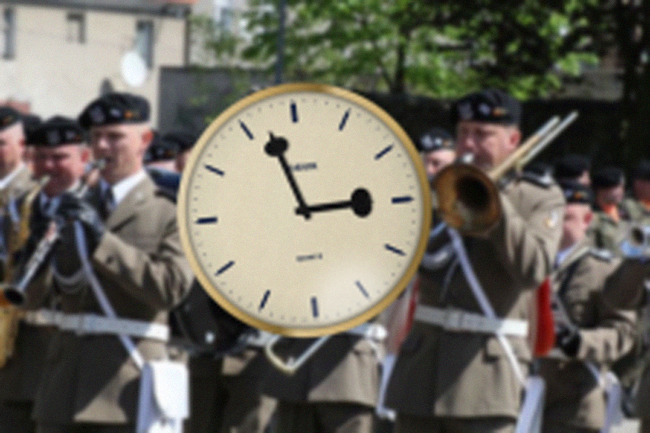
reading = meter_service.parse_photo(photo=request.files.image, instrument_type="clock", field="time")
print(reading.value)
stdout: 2:57
